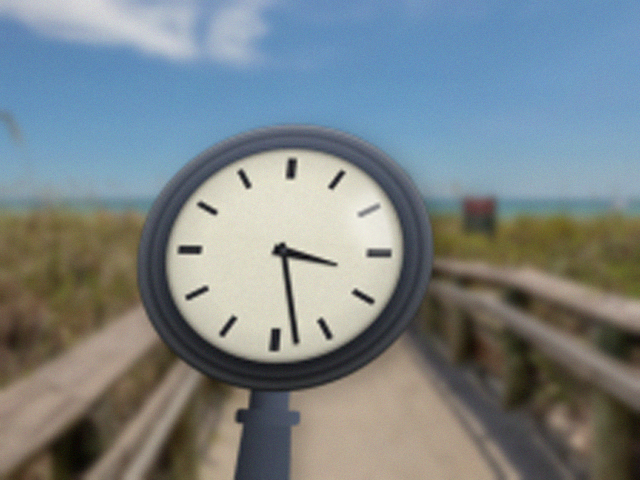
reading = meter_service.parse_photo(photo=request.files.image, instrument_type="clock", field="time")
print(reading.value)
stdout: 3:28
